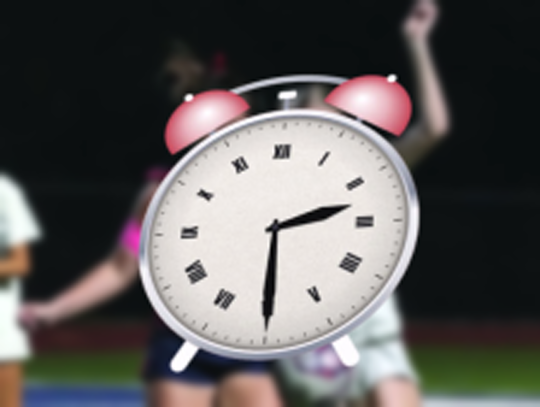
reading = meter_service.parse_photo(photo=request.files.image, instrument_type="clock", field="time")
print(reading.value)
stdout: 2:30
